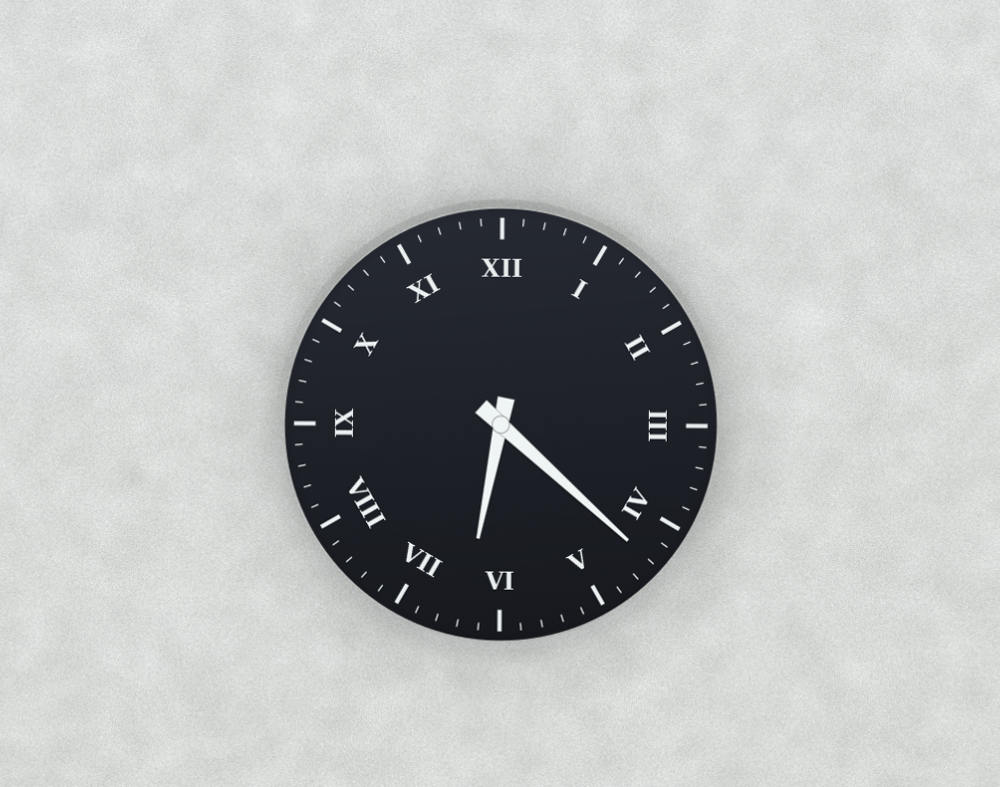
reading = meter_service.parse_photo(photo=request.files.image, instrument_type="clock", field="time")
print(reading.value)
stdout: 6:22
